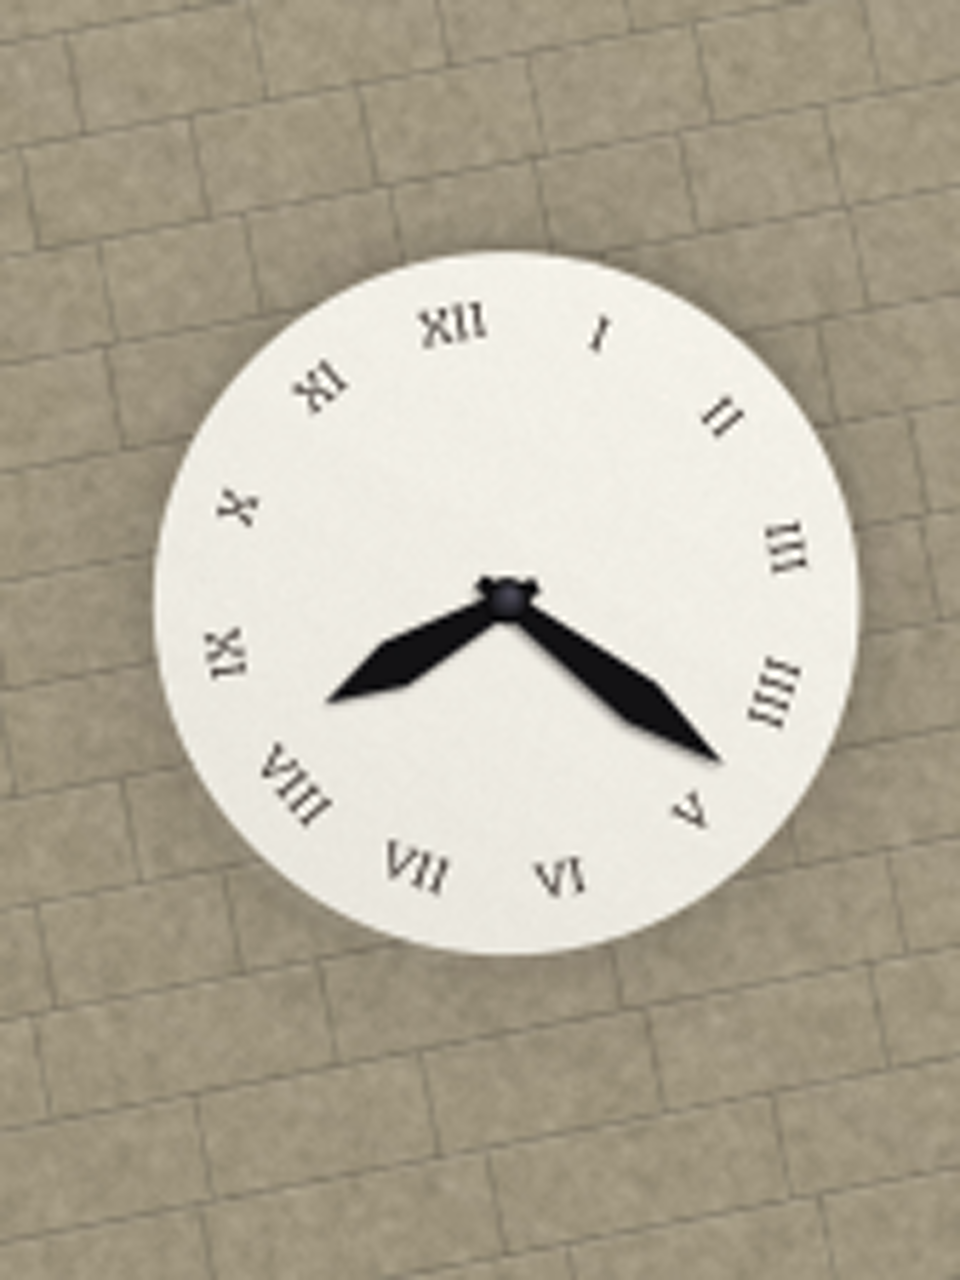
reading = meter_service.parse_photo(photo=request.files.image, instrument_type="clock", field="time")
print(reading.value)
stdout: 8:23
